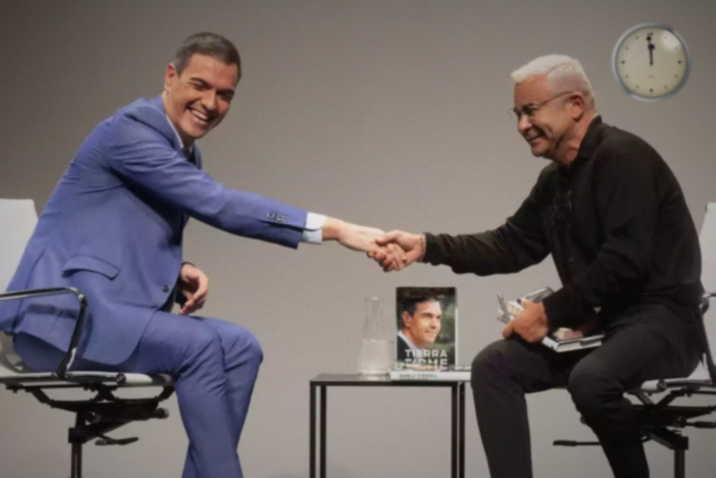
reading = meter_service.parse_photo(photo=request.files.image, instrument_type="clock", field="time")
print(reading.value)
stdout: 11:59
